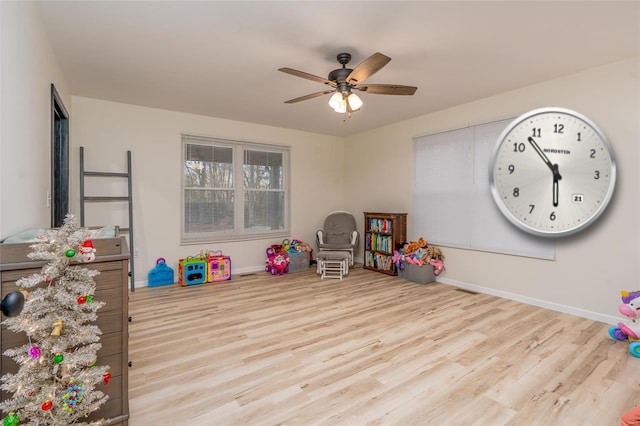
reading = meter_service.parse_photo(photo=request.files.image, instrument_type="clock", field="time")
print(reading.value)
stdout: 5:53
